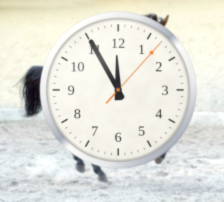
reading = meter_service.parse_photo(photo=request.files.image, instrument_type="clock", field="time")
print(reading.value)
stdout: 11:55:07
